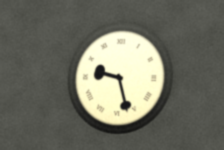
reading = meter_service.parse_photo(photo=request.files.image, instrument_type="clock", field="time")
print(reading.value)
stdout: 9:27
